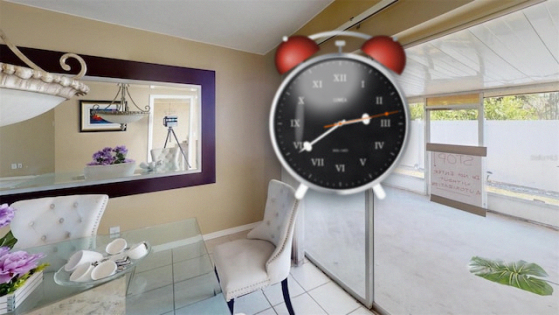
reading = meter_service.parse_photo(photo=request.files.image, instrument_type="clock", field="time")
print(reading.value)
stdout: 2:39:13
